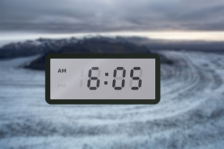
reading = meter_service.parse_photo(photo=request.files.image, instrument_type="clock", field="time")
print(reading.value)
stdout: 6:05
